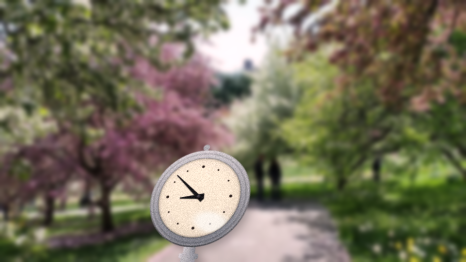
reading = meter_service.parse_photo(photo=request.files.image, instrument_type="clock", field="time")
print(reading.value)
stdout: 8:52
